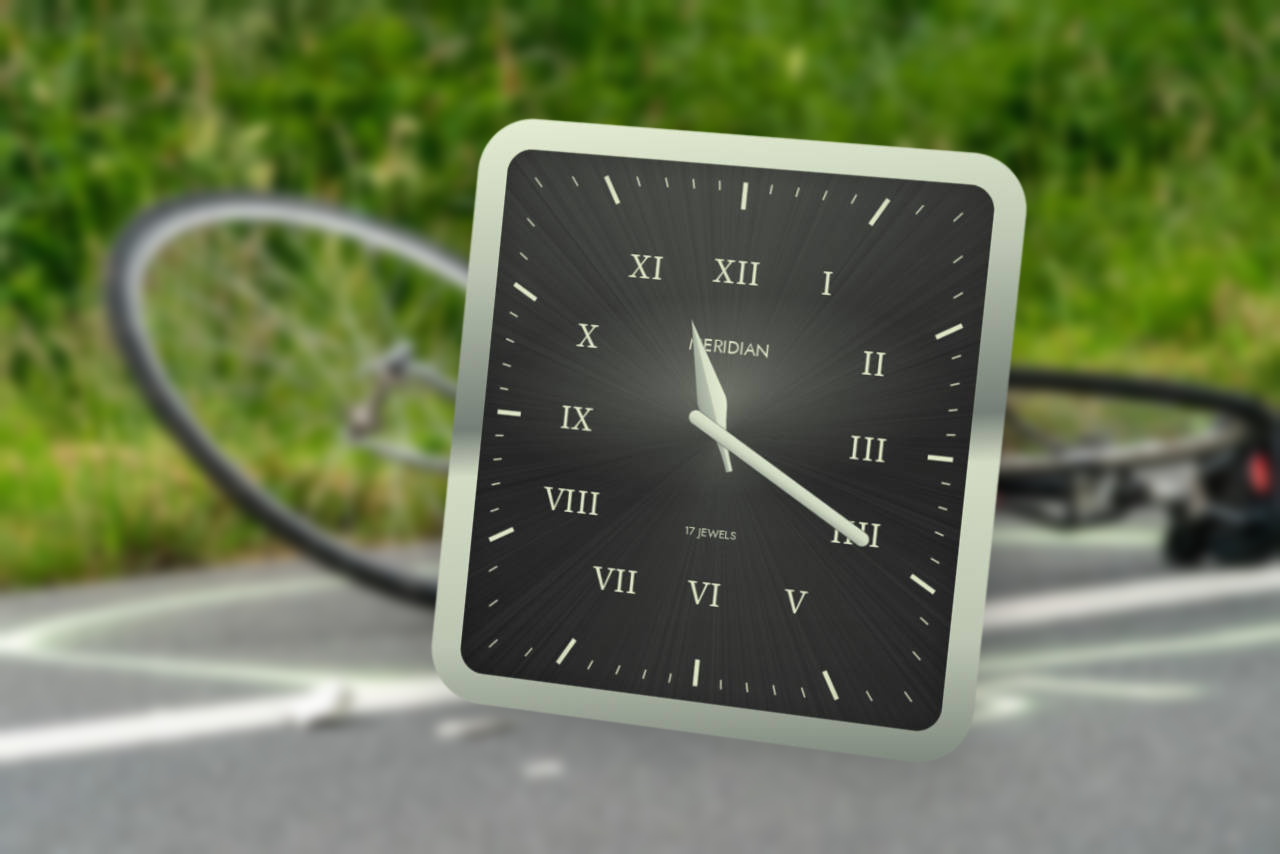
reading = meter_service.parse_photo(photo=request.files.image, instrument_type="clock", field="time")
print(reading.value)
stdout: 11:20
